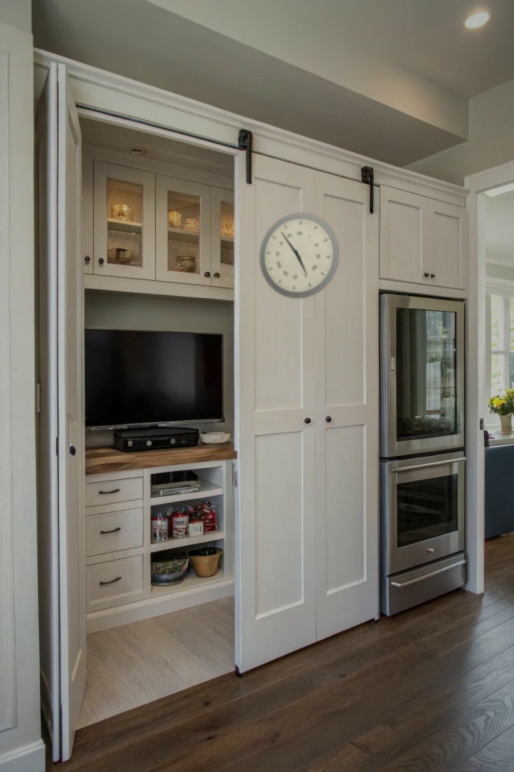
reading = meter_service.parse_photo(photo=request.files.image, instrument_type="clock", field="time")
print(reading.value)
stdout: 4:53
